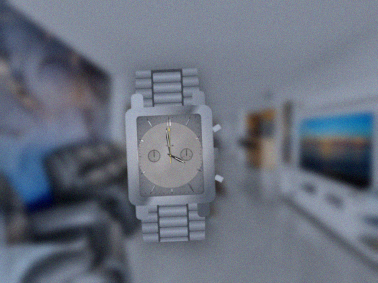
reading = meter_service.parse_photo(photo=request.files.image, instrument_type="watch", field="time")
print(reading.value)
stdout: 3:59
